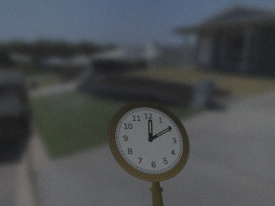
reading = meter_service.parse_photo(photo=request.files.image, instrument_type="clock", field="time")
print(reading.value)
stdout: 12:10
